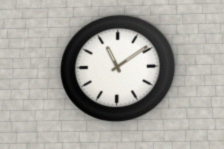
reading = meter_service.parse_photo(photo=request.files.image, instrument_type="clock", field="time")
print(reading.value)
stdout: 11:09
